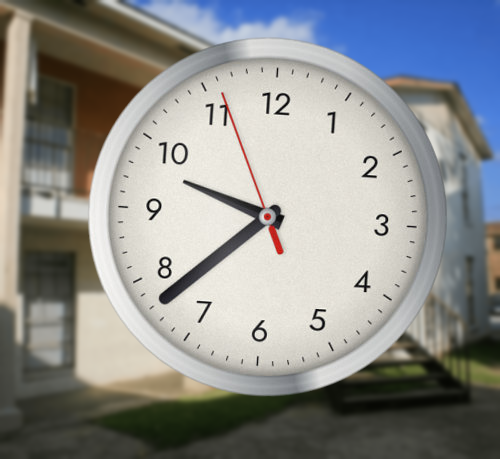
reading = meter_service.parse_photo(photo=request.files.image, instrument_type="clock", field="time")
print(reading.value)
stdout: 9:37:56
